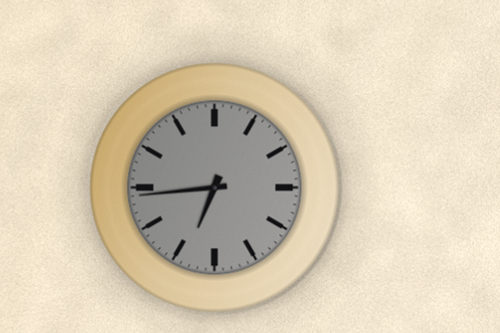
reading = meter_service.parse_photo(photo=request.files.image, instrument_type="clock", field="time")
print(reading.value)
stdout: 6:44
